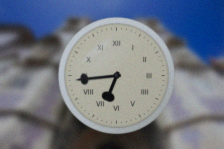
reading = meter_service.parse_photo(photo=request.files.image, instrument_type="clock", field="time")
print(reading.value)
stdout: 6:44
